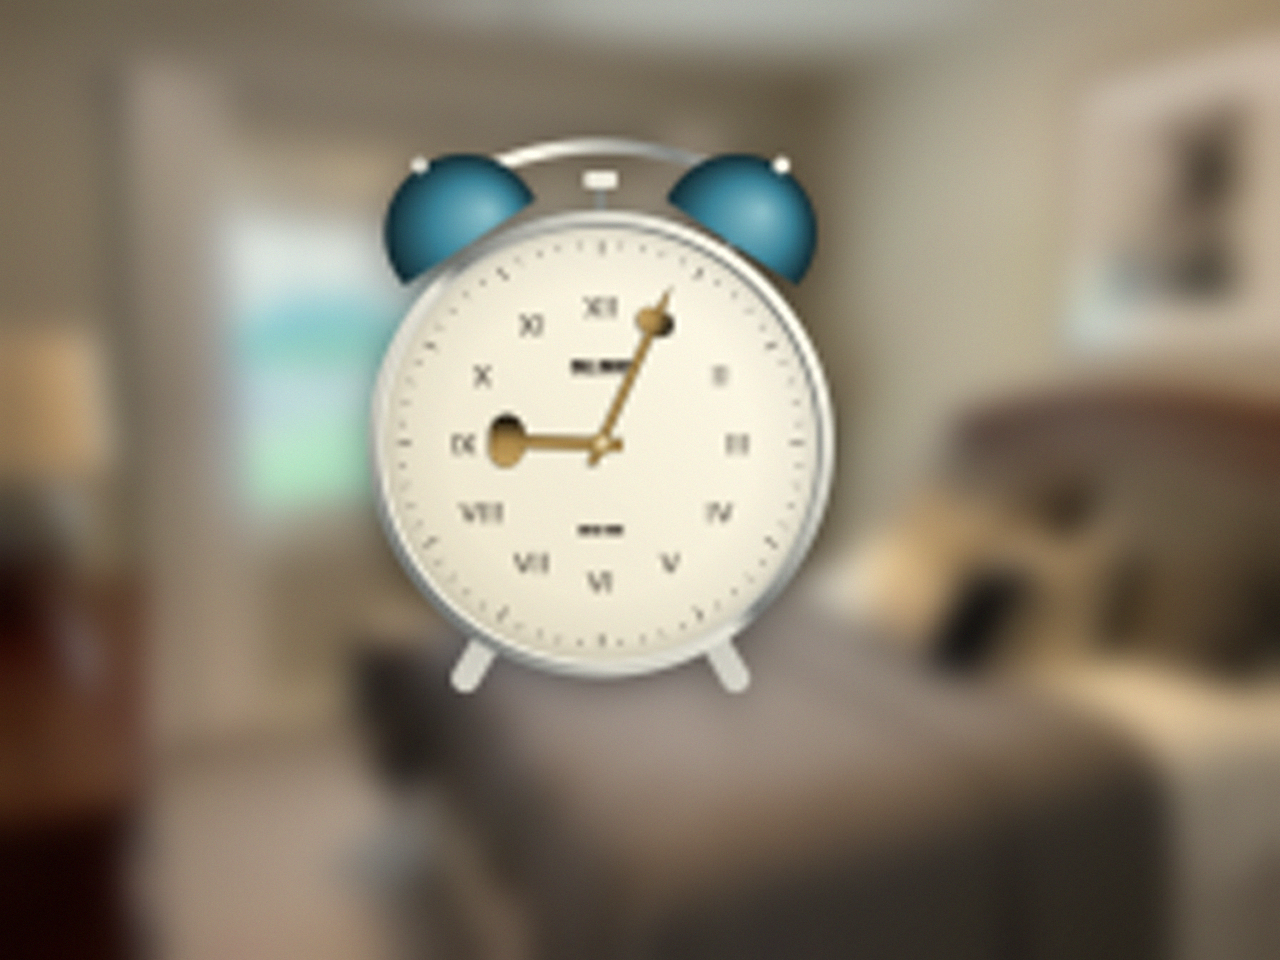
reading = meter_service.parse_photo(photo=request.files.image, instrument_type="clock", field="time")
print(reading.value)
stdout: 9:04
